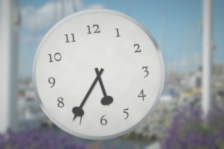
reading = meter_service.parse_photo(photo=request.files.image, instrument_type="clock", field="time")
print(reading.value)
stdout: 5:36
